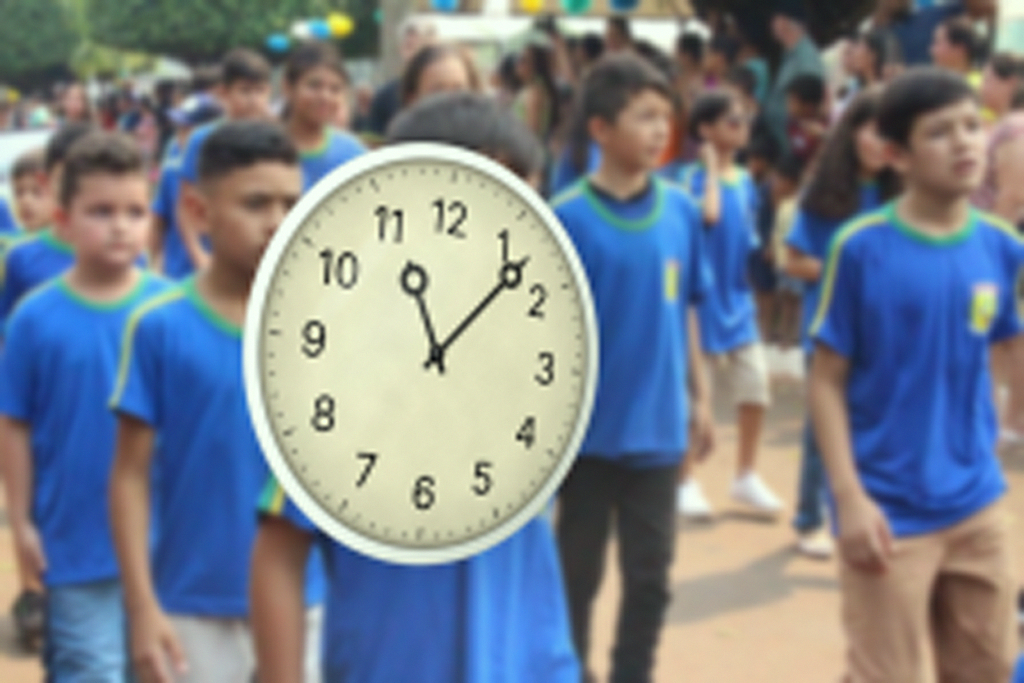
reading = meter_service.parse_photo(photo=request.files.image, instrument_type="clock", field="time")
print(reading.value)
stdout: 11:07
